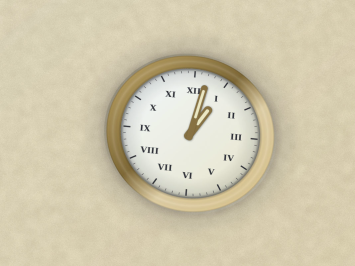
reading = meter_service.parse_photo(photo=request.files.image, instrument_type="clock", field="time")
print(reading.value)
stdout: 1:02
